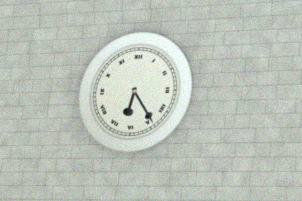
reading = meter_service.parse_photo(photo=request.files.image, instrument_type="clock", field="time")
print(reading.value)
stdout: 6:24
